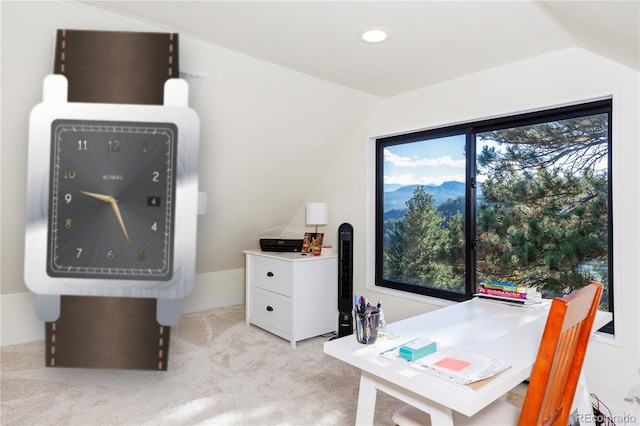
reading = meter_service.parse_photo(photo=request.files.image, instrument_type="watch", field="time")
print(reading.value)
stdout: 9:26
